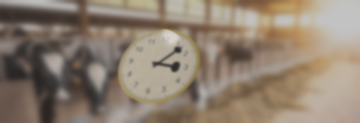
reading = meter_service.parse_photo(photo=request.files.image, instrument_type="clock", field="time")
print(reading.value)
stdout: 3:07
